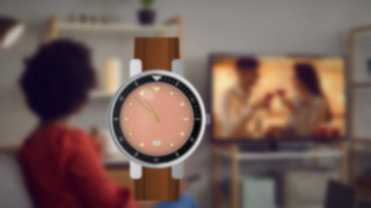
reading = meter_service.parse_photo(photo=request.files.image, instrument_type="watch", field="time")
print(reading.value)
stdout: 10:52
